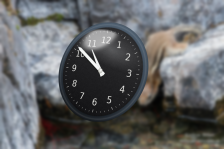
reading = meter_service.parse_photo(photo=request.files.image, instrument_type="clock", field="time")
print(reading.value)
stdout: 10:51
